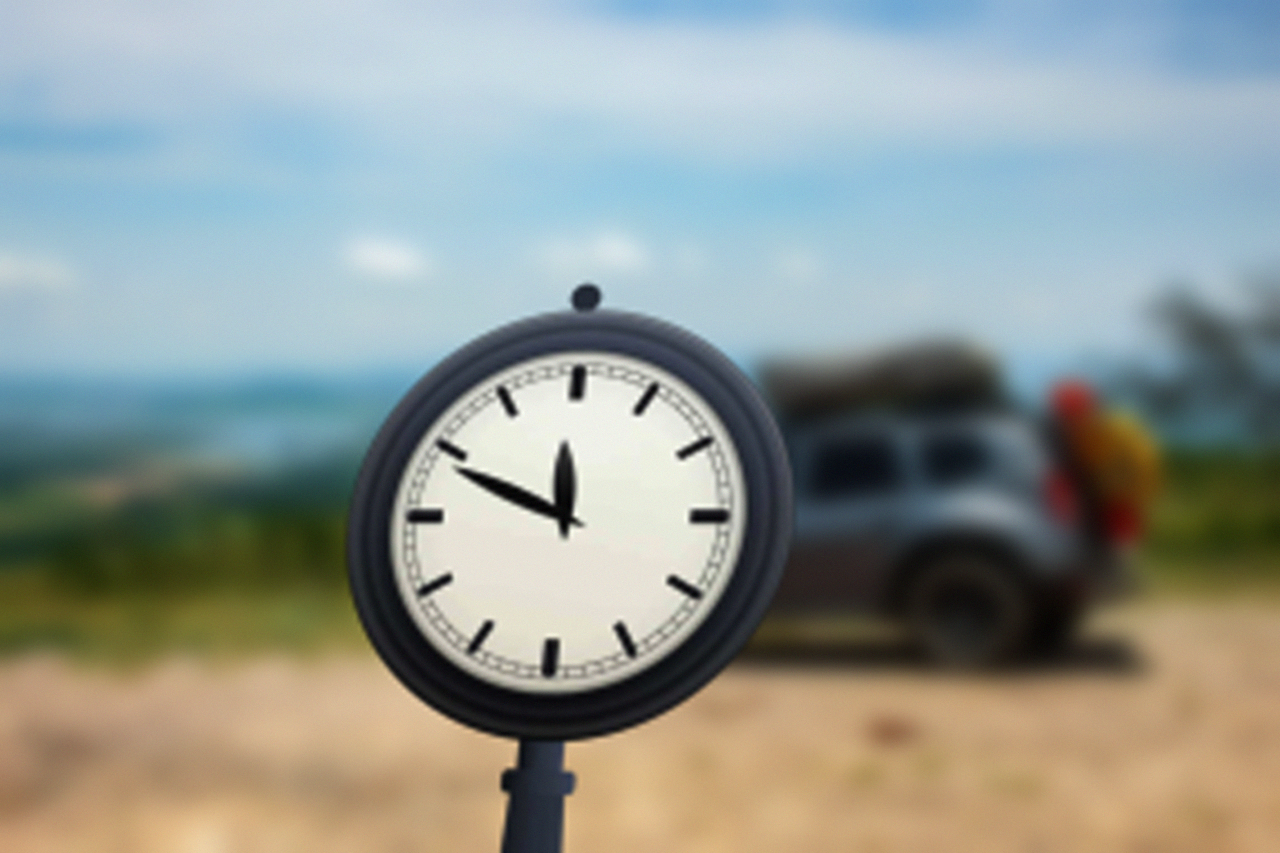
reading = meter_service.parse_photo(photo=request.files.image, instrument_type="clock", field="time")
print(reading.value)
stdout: 11:49
